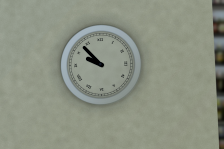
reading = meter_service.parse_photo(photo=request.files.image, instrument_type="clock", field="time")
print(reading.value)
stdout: 9:53
